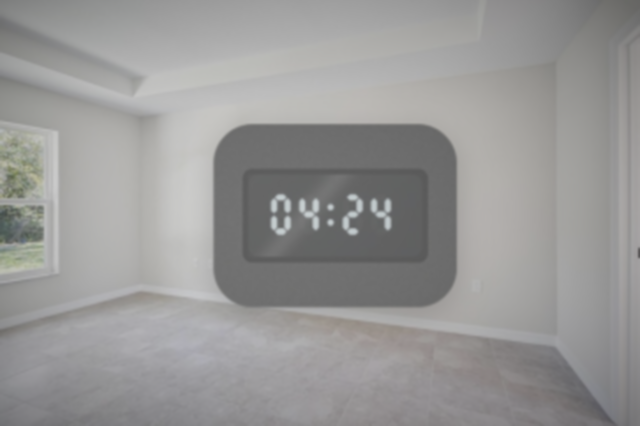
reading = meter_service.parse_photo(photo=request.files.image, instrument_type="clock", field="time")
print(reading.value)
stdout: 4:24
